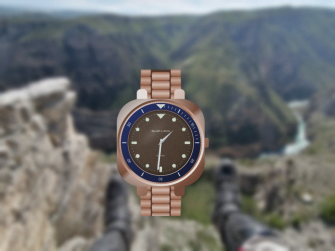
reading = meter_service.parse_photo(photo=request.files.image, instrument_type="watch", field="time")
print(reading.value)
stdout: 1:31
